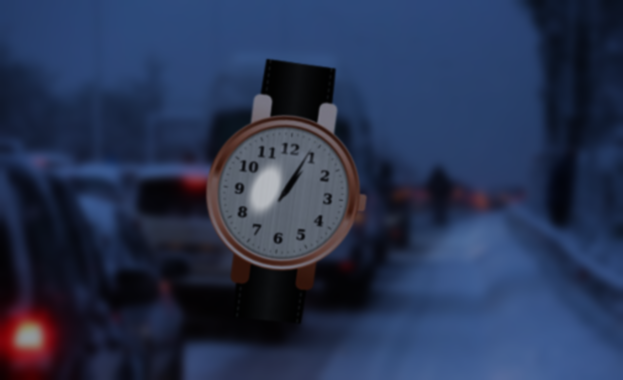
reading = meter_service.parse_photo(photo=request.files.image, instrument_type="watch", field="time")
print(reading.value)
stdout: 1:04
